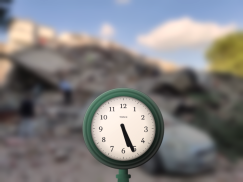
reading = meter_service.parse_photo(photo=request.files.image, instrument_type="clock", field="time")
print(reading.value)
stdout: 5:26
